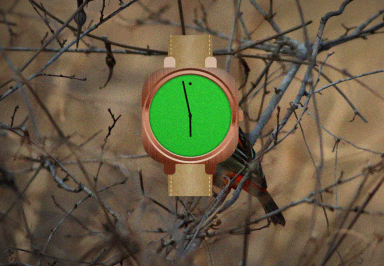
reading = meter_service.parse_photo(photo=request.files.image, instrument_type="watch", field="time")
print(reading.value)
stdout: 5:58
